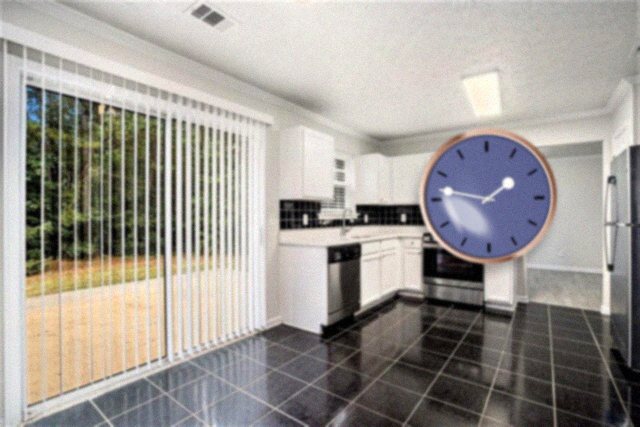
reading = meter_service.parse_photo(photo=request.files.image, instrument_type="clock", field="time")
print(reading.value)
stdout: 1:47
